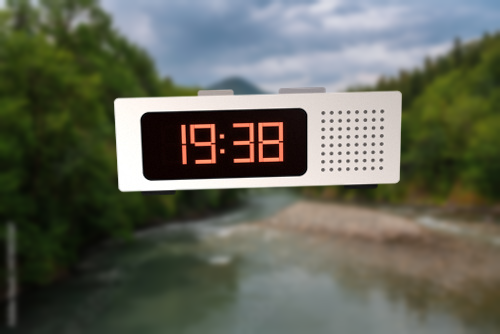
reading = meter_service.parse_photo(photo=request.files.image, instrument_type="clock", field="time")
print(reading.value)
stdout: 19:38
